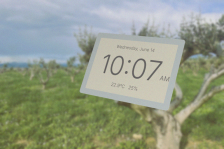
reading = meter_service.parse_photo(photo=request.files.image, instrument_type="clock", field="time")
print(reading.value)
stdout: 10:07
